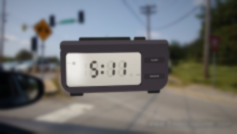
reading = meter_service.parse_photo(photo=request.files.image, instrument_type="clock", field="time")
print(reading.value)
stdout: 5:11
